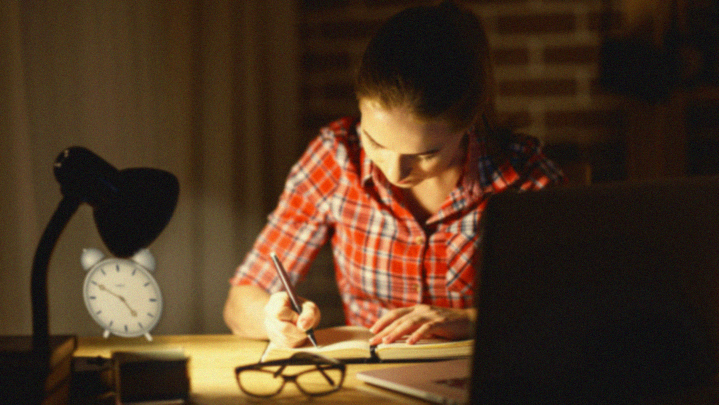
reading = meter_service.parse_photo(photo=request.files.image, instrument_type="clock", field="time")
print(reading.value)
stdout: 4:50
